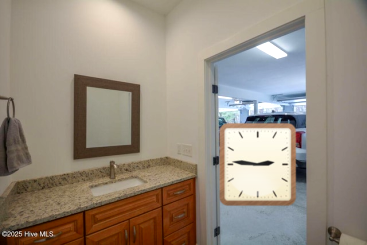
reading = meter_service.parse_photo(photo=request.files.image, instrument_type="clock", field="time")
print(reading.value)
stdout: 2:46
